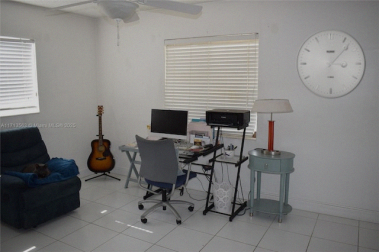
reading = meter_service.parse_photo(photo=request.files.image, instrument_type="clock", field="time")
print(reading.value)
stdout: 3:07
